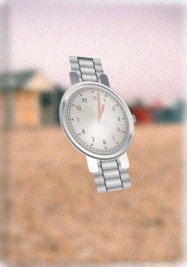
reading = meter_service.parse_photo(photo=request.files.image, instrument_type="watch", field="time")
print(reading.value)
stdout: 1:02
